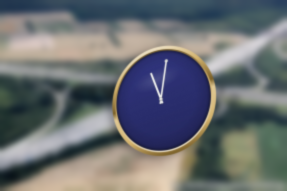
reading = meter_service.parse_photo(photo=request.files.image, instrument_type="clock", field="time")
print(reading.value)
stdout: 11:00
